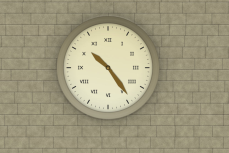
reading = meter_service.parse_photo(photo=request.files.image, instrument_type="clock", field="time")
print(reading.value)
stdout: 10:24
